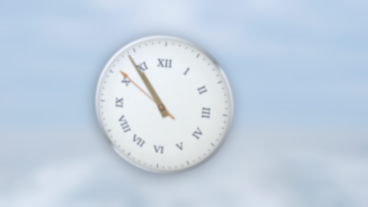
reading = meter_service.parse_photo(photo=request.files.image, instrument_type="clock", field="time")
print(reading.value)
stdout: 10:53:51
